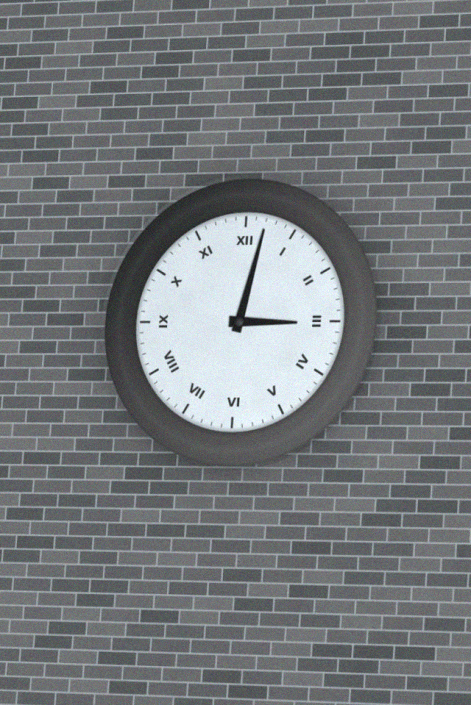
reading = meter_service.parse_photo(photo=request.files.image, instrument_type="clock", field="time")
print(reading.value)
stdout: 3:02
